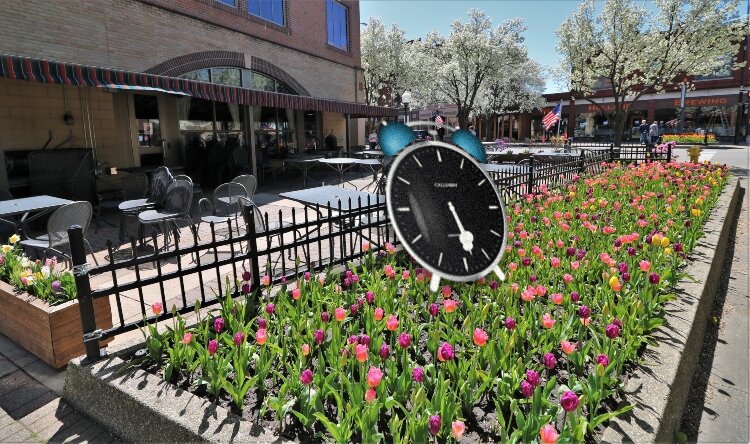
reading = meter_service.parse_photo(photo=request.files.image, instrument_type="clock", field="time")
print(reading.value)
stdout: 5:28
